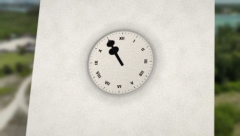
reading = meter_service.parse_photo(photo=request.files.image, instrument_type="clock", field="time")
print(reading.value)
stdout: 10:55
